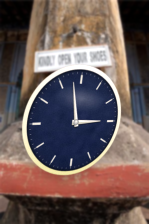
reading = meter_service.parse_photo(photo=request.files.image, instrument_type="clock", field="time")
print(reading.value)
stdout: 2:58
